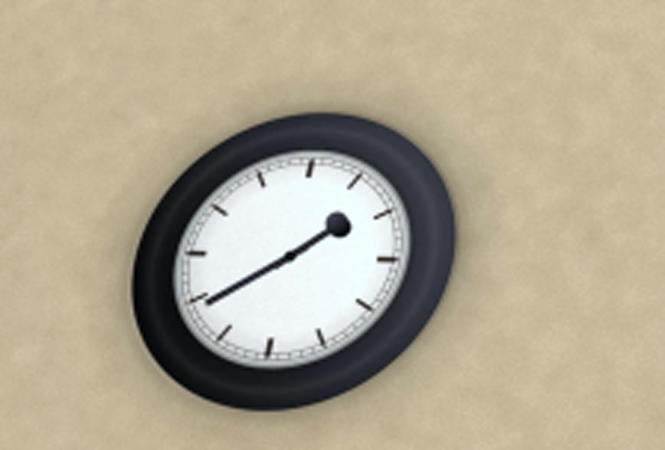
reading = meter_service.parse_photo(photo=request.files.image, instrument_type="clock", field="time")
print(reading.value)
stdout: 1:39
